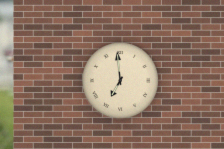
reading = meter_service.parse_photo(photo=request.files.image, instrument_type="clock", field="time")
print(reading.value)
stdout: 6:59
